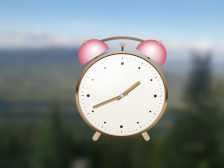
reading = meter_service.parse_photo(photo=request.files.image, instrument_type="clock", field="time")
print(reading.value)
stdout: 1:41
